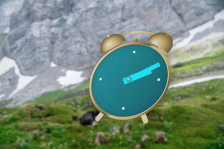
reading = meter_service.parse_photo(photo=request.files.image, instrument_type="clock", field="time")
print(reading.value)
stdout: 2:10
